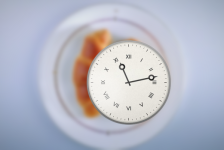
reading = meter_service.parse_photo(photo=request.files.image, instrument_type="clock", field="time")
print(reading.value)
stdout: 11:13
